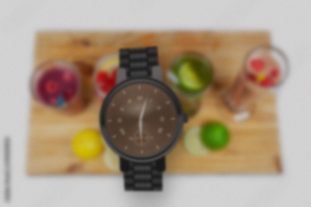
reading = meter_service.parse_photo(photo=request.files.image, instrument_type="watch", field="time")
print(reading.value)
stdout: 6:03
